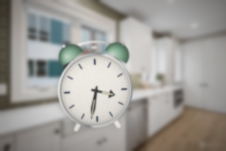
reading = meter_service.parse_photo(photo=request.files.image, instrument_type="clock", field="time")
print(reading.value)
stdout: 3:32
